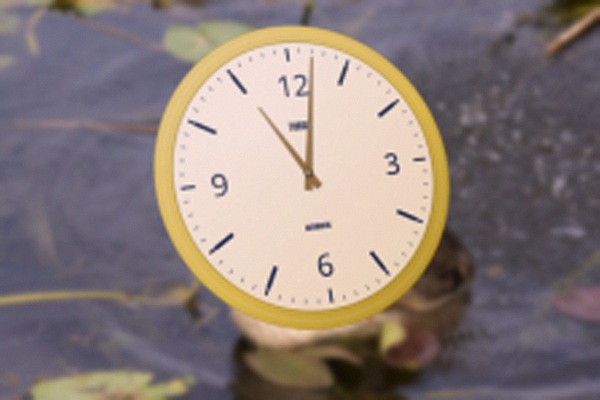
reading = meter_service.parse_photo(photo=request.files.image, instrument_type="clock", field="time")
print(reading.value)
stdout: 11:02
